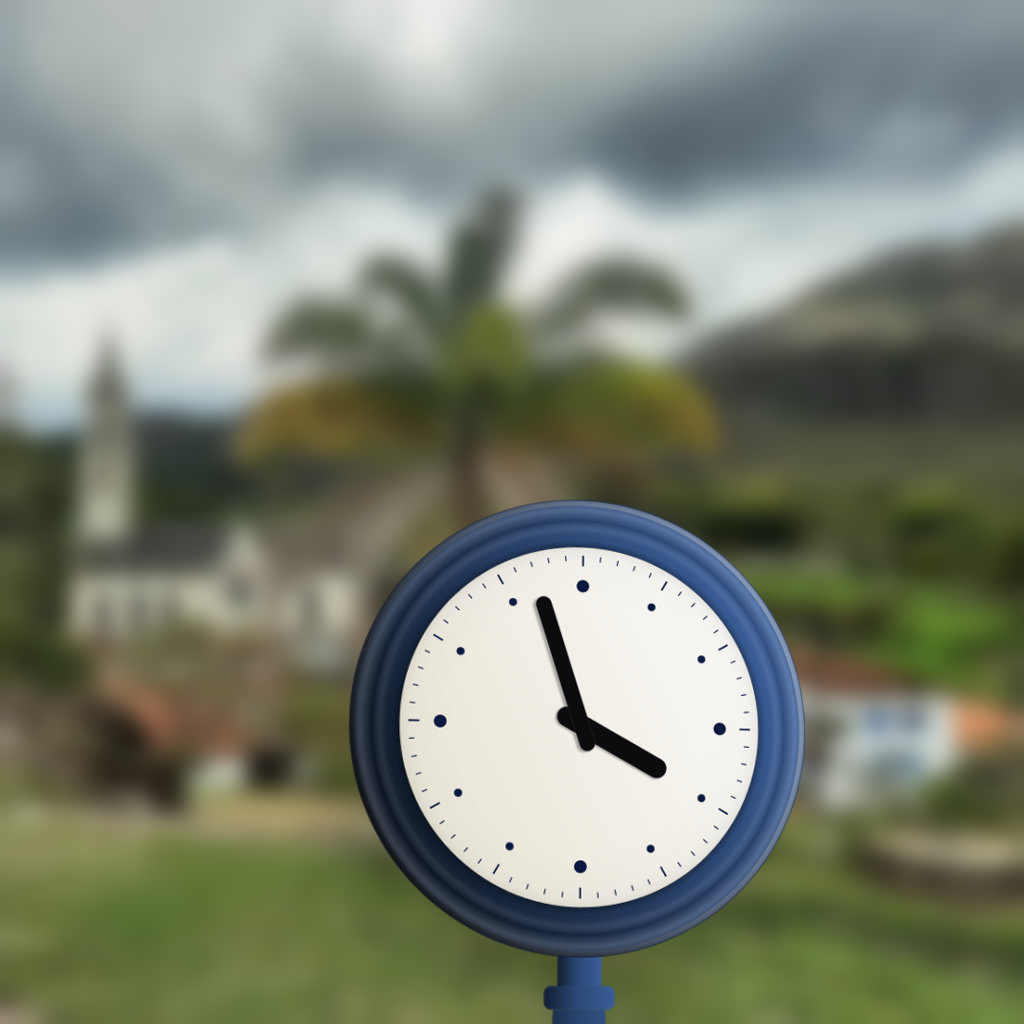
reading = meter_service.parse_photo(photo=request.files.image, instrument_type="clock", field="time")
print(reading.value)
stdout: 3:57
